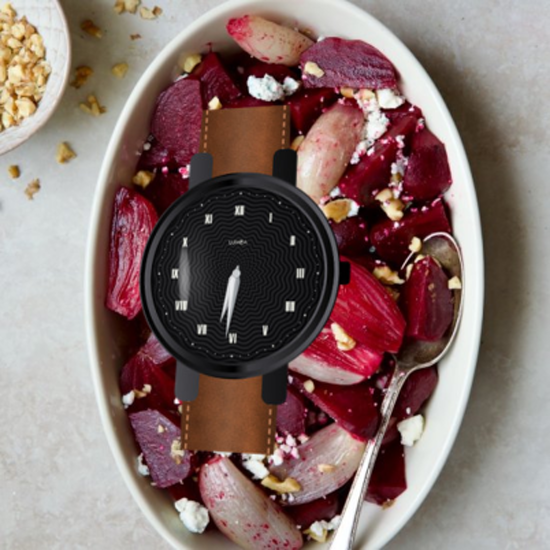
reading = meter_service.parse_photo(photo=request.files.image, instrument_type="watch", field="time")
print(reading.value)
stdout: 6:31
